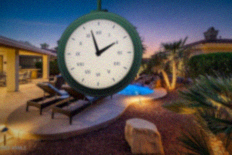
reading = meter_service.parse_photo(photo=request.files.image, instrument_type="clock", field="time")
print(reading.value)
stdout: 1:57
